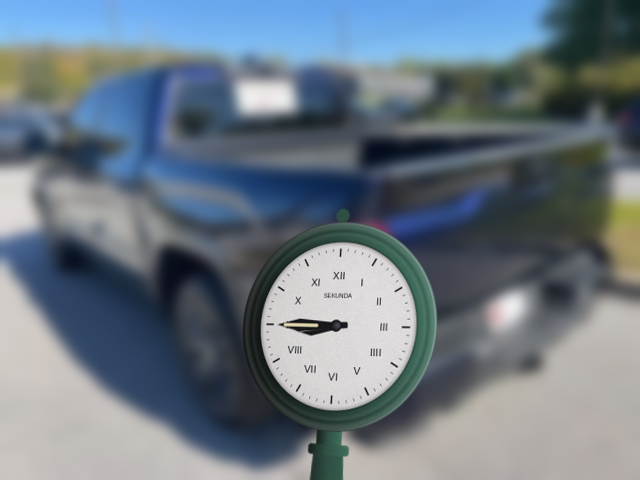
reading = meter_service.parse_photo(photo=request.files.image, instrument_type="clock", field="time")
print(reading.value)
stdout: 8:45
